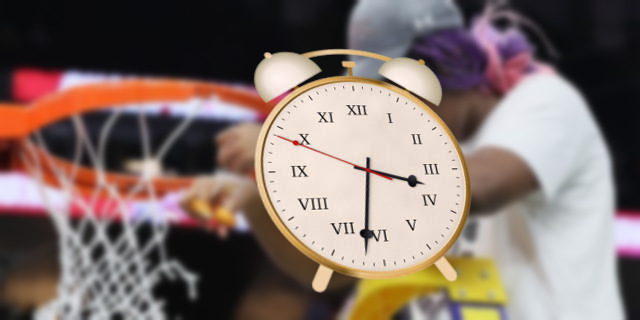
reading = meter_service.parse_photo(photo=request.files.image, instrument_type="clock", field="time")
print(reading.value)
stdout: 3:31:49
